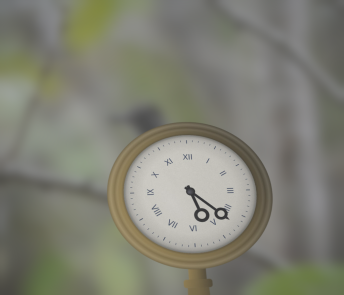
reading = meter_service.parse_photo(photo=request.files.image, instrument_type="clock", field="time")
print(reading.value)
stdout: 5:22
